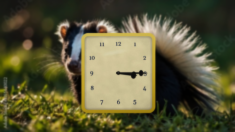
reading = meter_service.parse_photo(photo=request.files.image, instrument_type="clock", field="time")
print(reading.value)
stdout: 3:15
